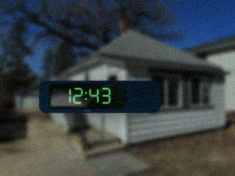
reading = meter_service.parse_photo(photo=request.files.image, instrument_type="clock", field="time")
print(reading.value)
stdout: 12:43
